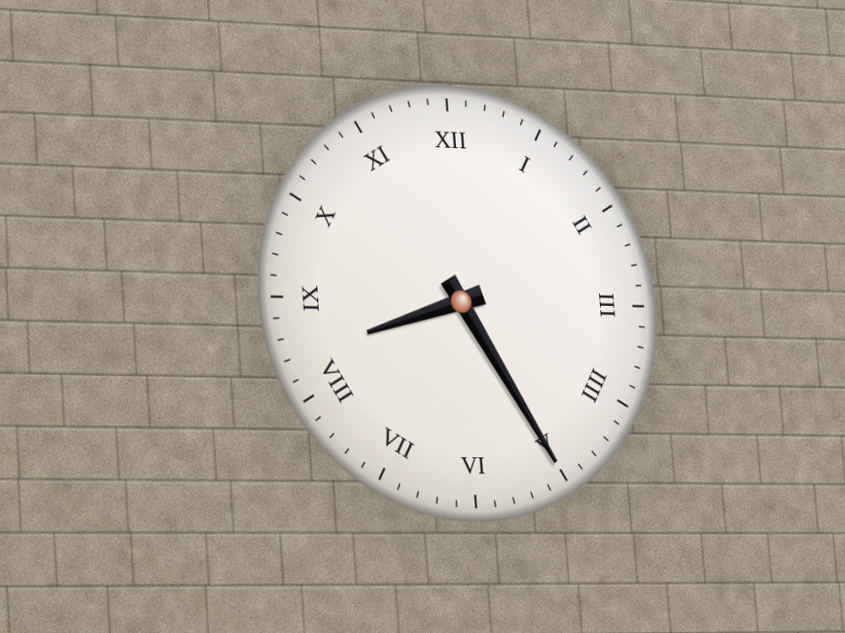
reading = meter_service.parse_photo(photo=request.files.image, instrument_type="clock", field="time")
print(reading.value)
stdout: 8:25
